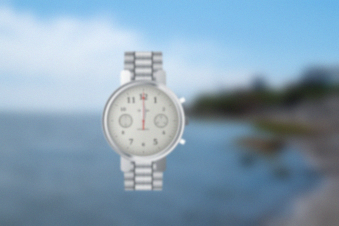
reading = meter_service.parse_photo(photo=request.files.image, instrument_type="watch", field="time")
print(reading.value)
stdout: 12:00
